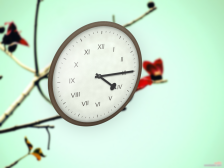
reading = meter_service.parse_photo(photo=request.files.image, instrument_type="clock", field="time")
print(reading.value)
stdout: 4:15
